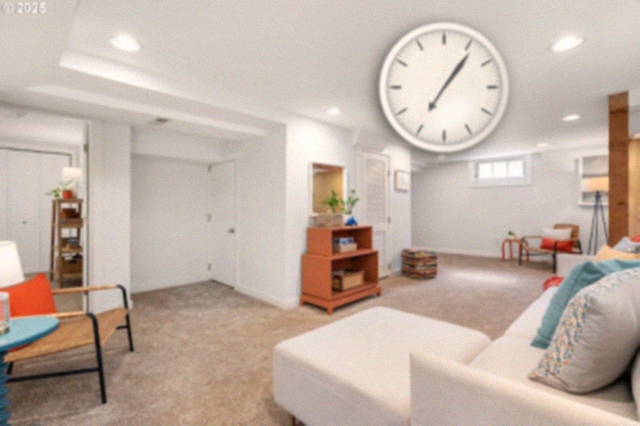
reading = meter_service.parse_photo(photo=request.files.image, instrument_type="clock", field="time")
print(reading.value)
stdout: 7:06
